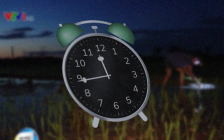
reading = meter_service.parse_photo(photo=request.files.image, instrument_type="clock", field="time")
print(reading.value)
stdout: 11:44
